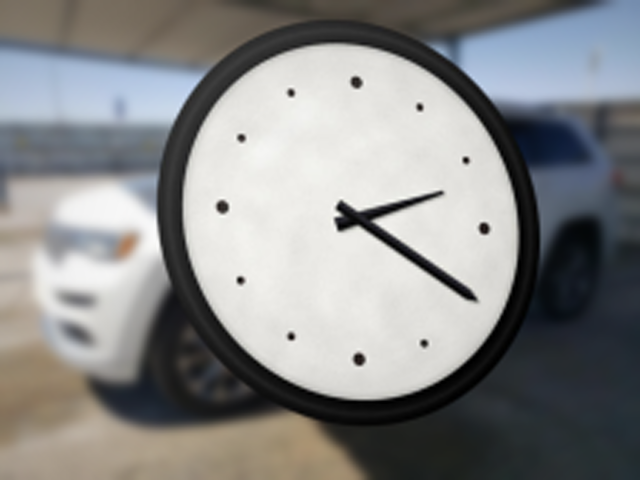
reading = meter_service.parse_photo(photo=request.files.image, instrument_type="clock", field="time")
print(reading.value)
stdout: 2:20
